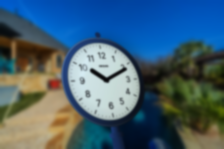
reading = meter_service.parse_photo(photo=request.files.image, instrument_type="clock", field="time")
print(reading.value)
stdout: 10:11
